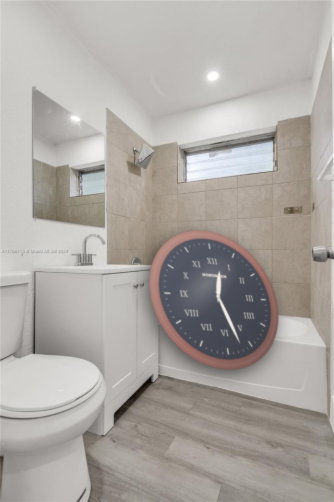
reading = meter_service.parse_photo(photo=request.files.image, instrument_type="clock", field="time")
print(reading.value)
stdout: 12:27
